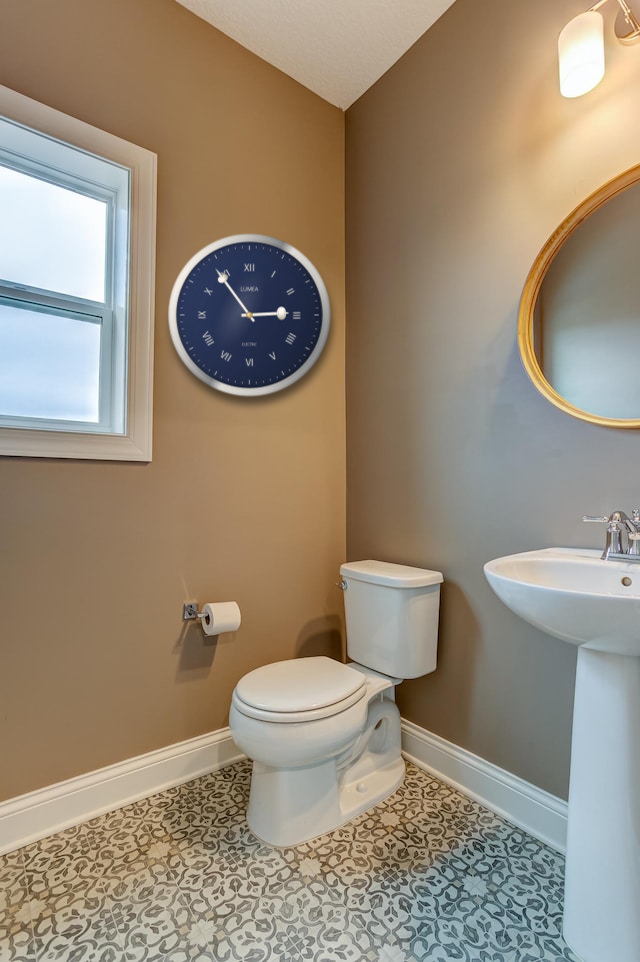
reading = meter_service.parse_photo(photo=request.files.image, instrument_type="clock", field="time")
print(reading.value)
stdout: 2:54
